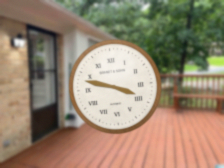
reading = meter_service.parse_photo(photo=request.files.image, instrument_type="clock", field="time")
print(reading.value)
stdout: 3:48
